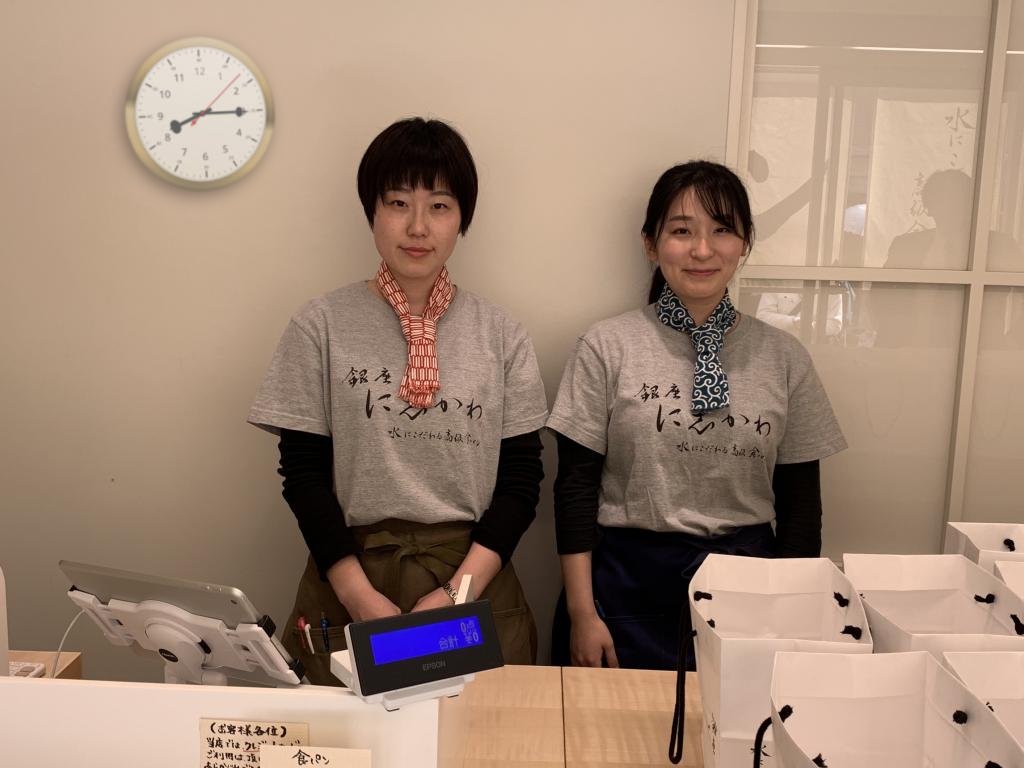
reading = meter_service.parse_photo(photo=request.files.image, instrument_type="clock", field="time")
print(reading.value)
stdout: 8:15:08
